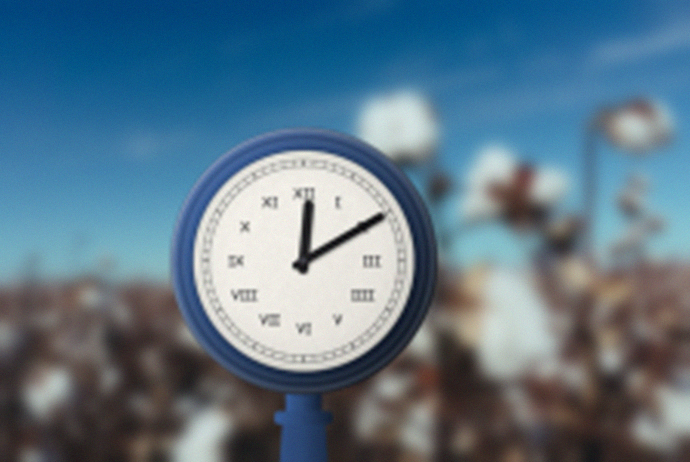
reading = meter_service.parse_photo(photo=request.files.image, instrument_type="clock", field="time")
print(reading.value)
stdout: 12:10
